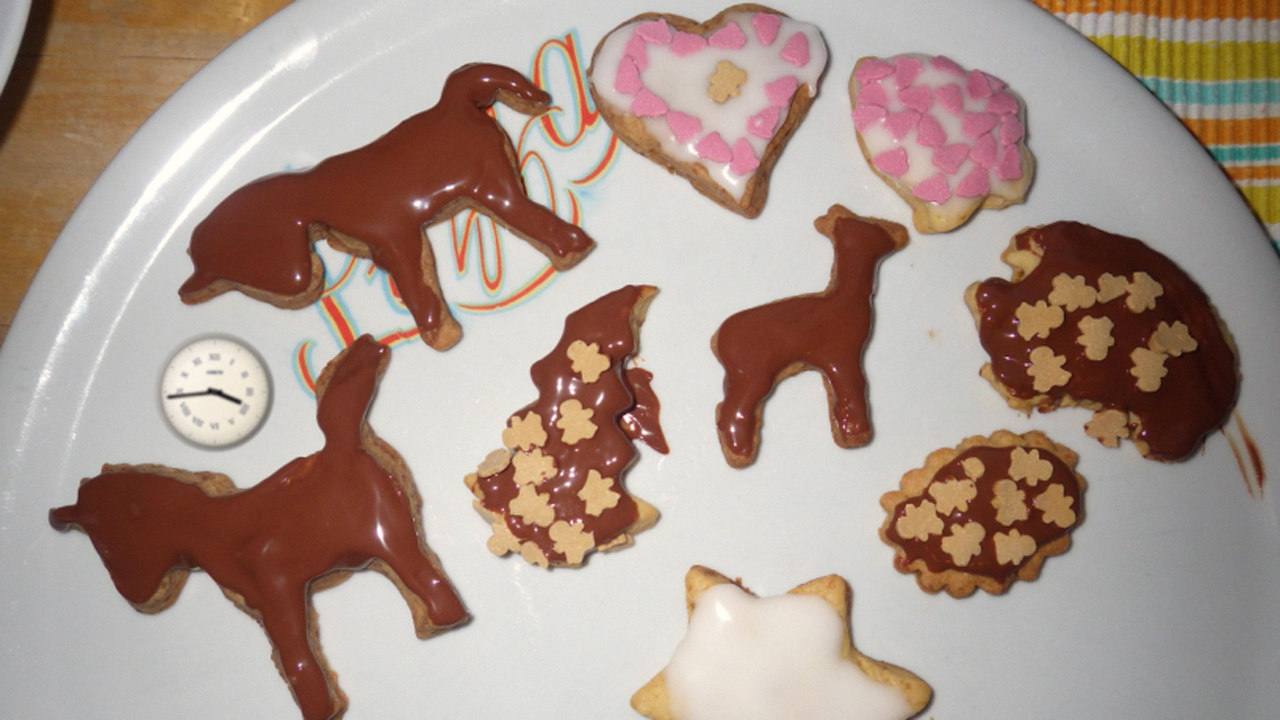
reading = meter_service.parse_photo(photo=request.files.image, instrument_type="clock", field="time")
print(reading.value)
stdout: 3:44
